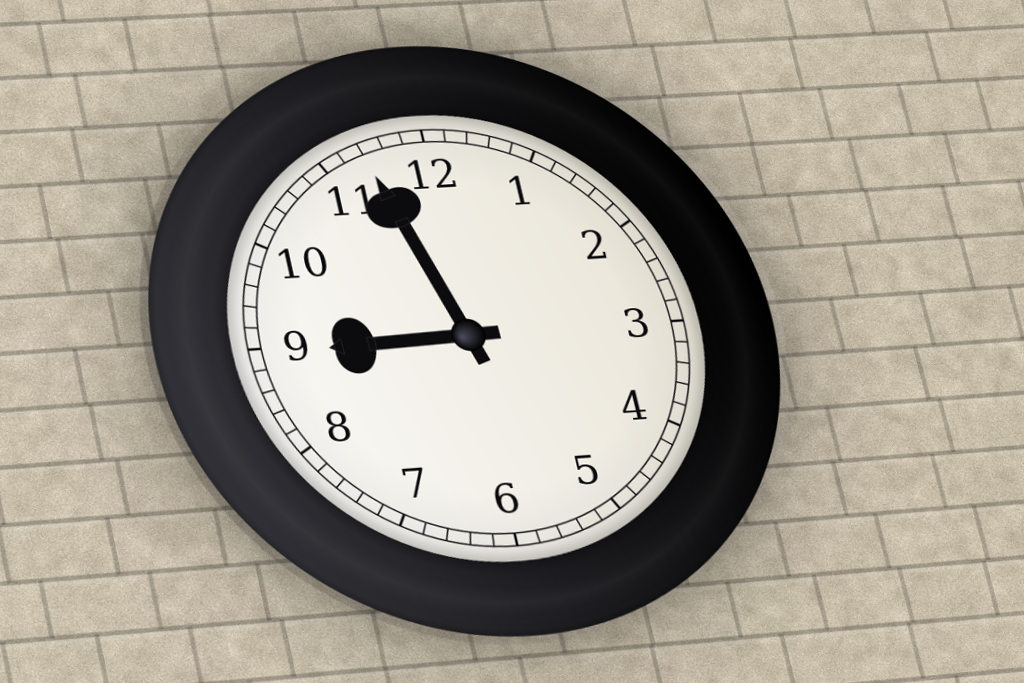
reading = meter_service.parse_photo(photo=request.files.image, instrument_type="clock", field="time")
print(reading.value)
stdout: 8:57
